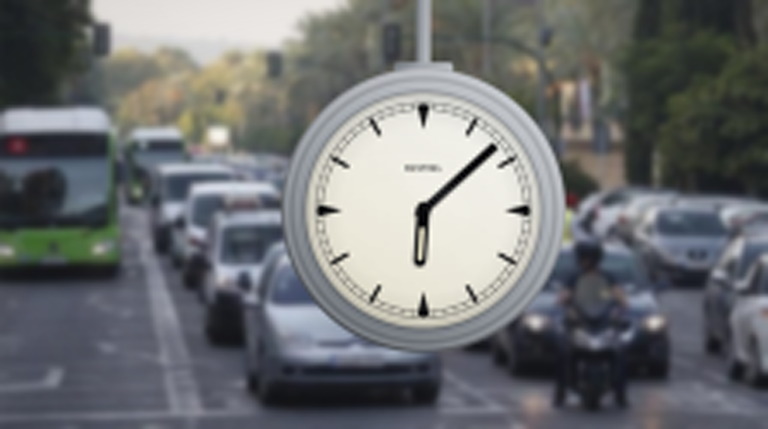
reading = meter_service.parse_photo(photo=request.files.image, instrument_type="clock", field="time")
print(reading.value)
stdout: 6:08
